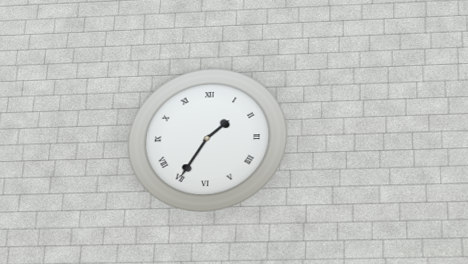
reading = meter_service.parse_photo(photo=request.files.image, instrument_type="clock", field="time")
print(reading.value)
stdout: 1:35
